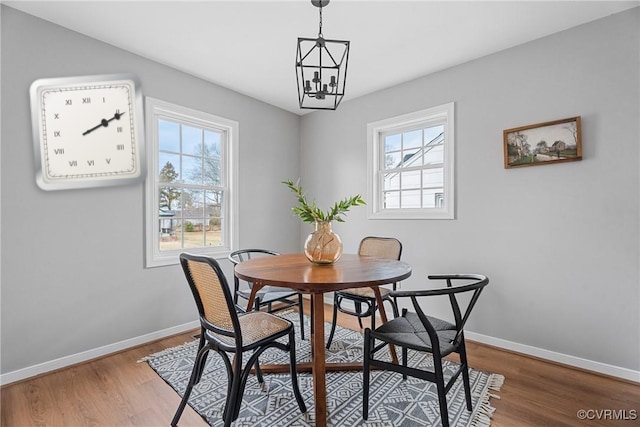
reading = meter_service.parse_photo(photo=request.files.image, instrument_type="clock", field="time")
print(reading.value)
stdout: 2:11
